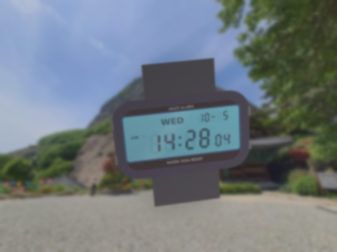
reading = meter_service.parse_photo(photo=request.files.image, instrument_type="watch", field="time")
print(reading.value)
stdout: 14:28:04
